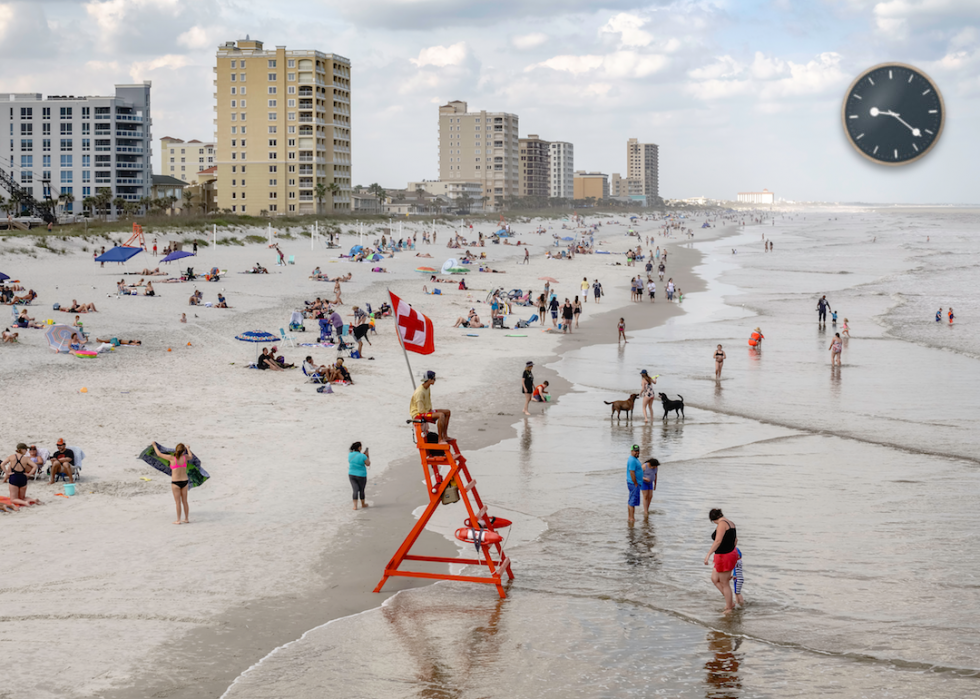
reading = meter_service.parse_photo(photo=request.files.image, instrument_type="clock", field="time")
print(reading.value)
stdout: 9:22
